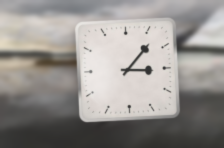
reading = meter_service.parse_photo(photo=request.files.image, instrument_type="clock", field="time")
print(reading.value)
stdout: 3:07
